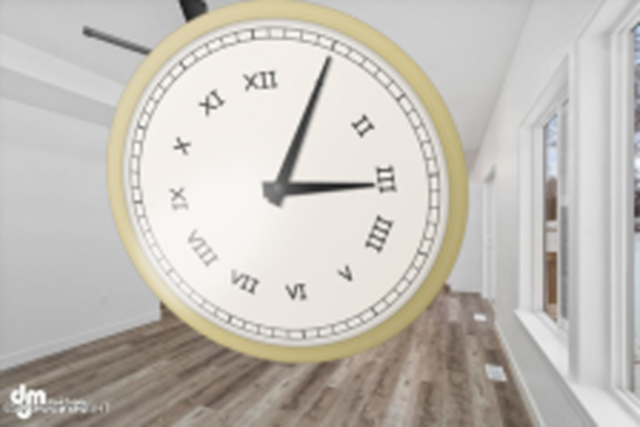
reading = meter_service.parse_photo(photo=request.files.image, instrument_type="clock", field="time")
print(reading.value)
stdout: 3:05
